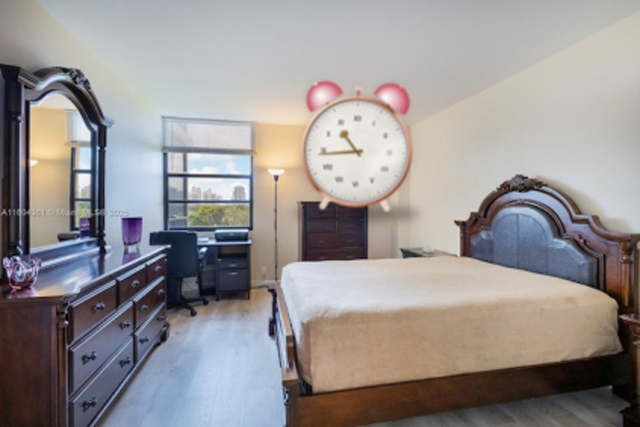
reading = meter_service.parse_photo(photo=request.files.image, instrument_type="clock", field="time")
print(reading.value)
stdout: 10:44
